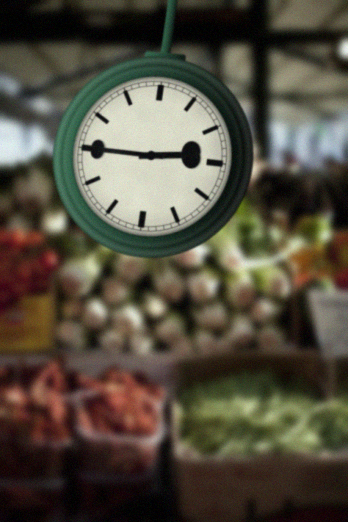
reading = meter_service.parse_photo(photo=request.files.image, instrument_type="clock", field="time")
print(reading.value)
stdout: 2:45
